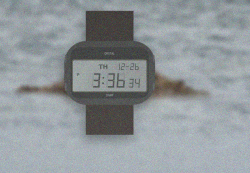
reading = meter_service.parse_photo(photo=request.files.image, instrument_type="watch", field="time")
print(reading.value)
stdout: 3:36:34
